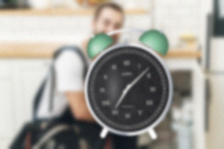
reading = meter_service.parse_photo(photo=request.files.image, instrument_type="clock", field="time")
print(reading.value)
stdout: 7:08
